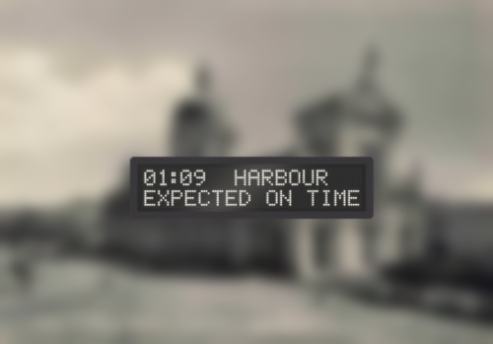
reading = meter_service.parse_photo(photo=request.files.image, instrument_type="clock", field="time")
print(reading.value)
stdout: 1:09
